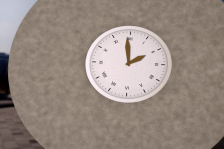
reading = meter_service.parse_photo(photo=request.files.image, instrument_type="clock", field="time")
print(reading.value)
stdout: 1:59
